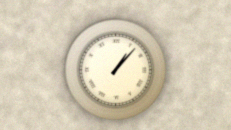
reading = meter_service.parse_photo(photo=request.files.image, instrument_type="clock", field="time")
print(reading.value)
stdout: 1:07
